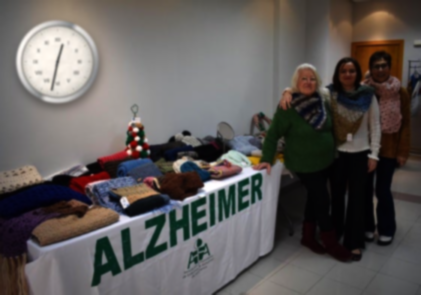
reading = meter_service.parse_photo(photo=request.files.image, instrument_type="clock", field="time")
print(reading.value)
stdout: 12:32
